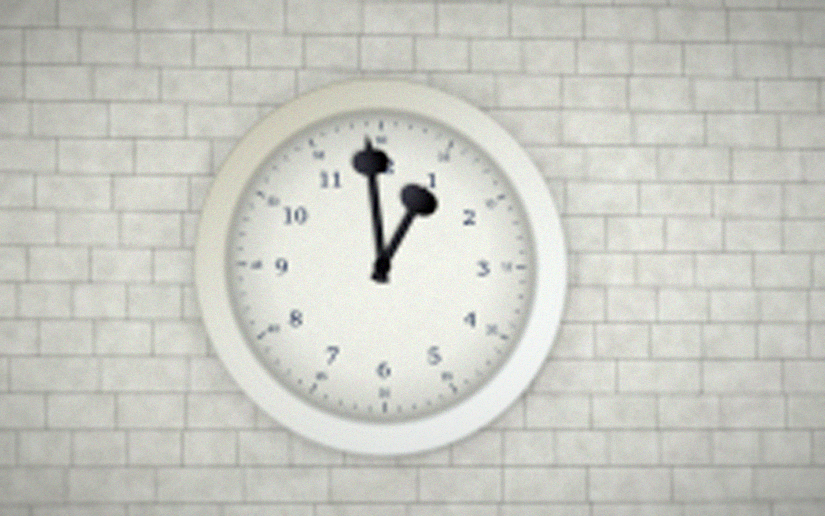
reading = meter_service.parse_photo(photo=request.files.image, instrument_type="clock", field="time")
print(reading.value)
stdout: 12:59
